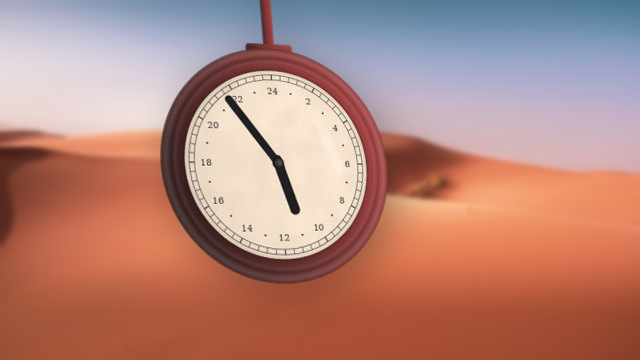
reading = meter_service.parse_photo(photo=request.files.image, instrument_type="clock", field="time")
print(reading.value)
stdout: 10:54
